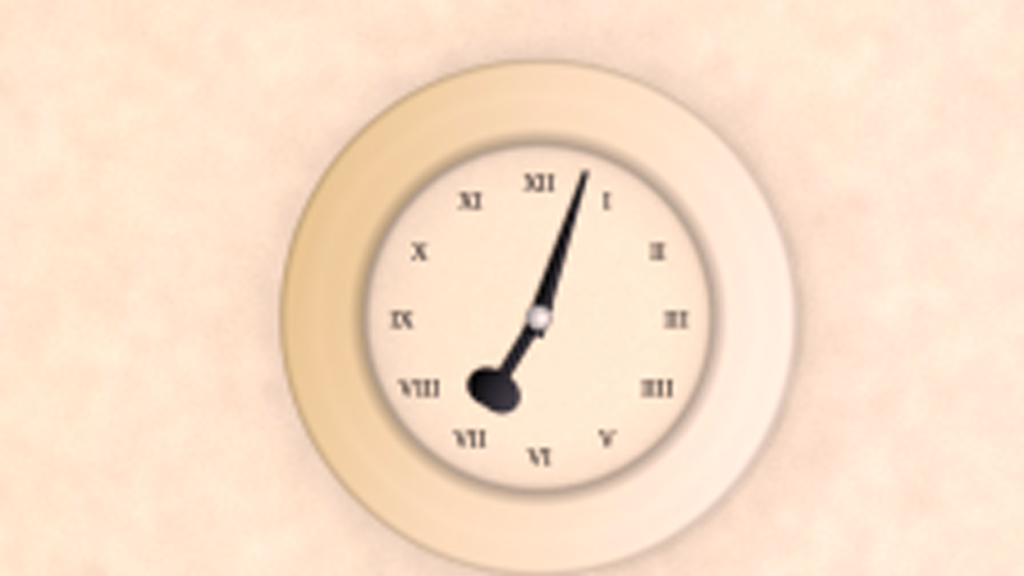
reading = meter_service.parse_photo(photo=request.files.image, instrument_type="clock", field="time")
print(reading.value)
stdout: 7:03
